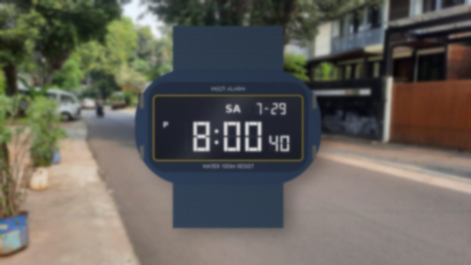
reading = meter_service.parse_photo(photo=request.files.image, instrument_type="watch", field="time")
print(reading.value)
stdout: 8:00:40
